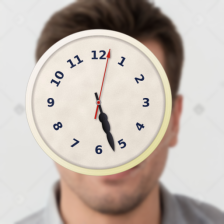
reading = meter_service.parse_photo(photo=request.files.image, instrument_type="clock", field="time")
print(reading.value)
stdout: 5:27:02
